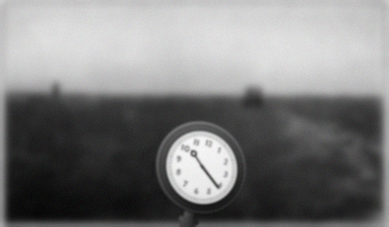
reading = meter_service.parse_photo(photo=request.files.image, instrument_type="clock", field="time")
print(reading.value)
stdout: 10:21
